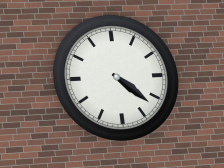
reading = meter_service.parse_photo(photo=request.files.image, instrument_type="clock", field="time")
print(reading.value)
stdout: 4:22
